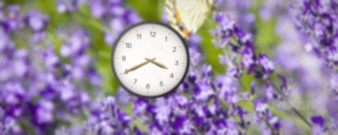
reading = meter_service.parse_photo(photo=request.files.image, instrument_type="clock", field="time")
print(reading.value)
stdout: 3:40
